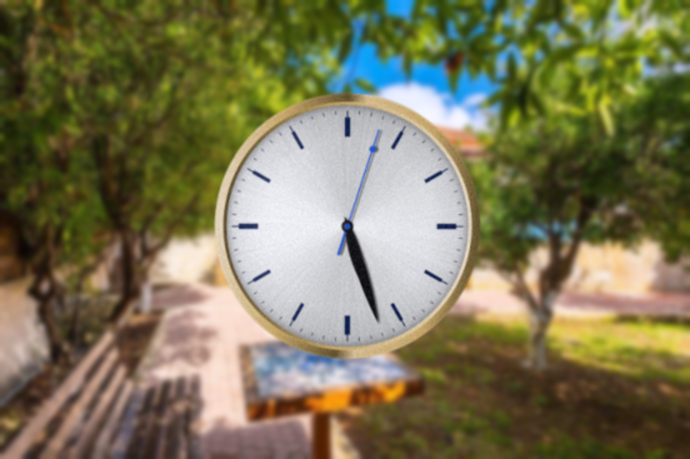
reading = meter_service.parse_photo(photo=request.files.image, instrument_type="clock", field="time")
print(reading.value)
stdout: 5:27:03
